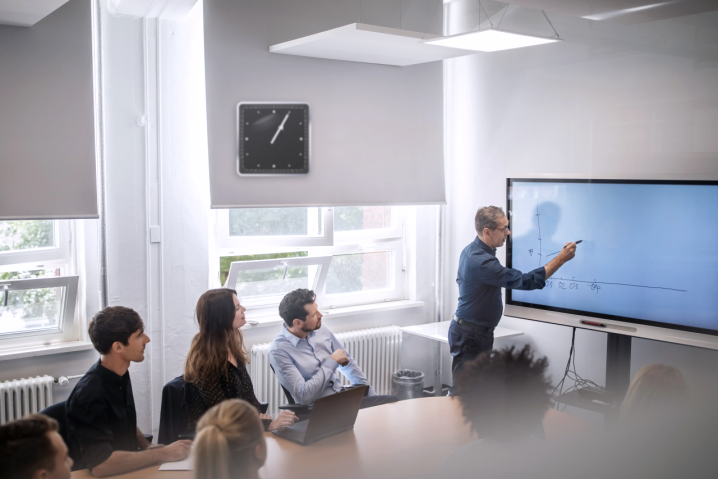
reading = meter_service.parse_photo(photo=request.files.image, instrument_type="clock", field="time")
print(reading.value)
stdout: 1:05
